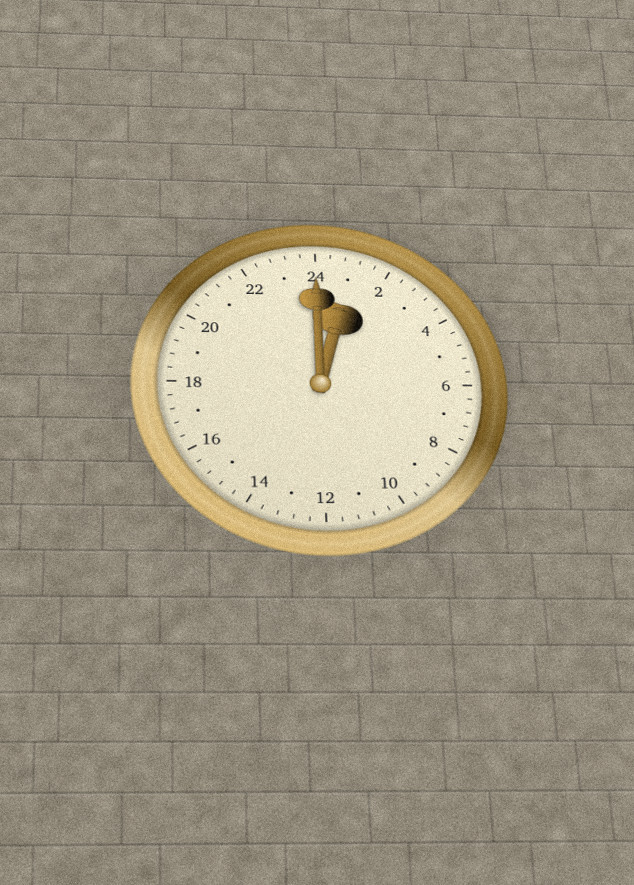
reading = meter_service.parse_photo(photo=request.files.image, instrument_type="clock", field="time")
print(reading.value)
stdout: 1:00
